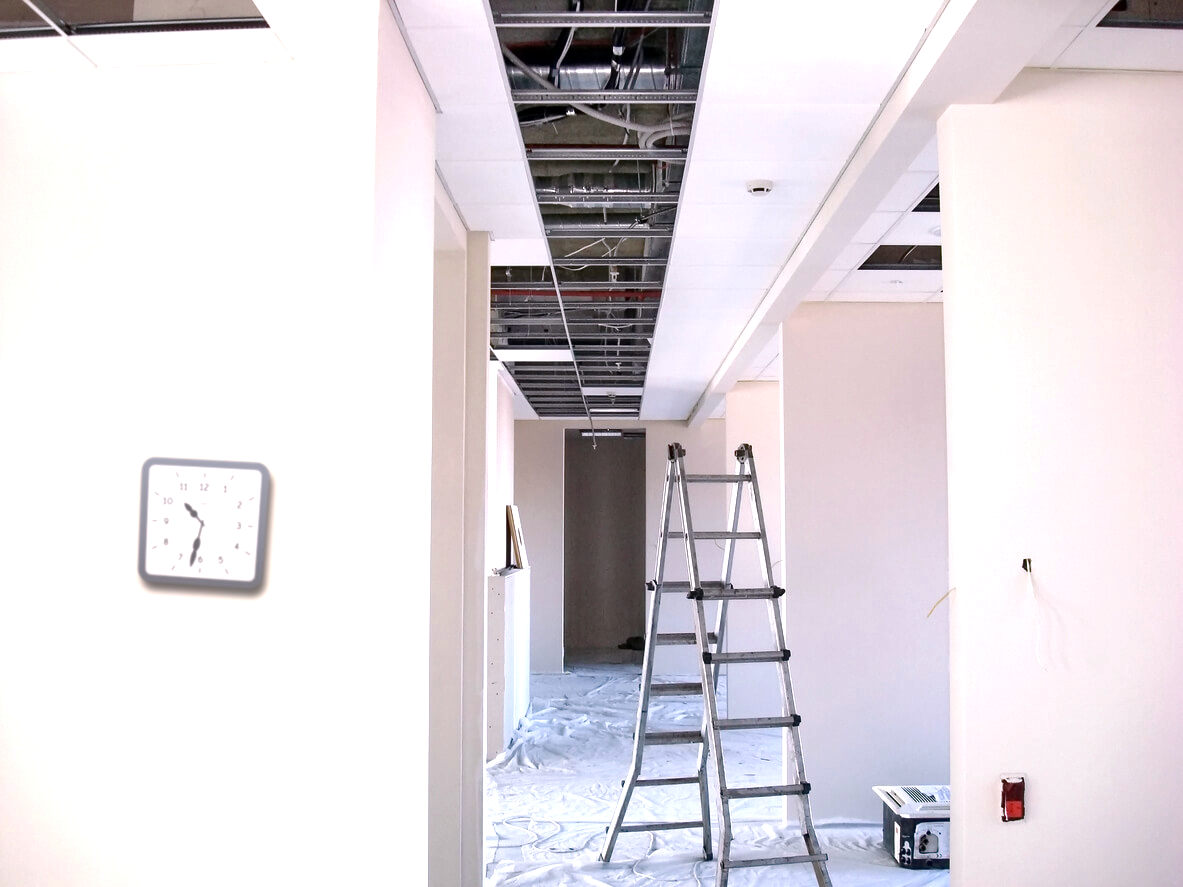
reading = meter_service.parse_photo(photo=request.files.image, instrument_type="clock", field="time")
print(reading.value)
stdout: 10:32
